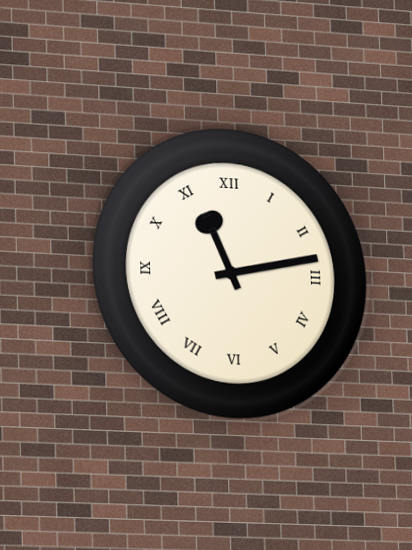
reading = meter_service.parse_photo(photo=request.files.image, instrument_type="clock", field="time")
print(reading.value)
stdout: 11:13
